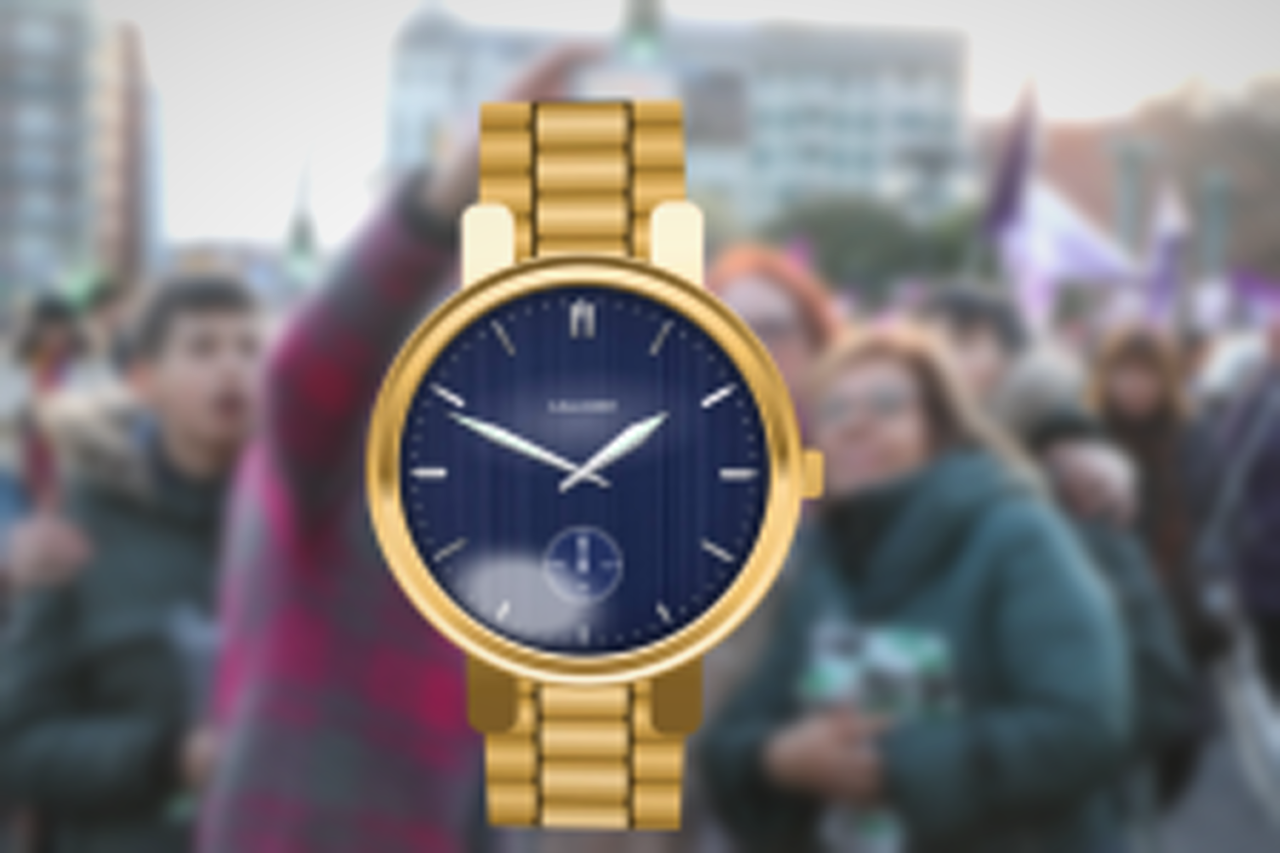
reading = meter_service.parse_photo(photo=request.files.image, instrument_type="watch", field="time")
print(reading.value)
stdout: 1:49
